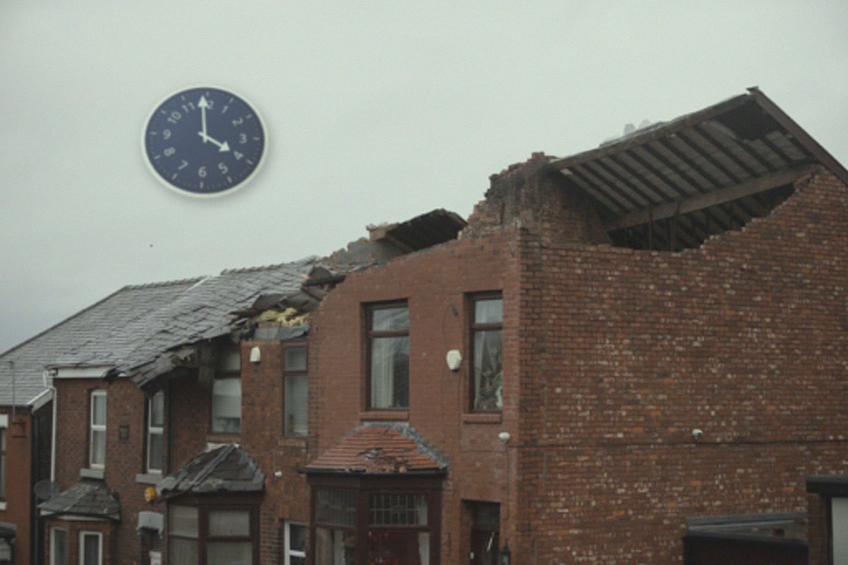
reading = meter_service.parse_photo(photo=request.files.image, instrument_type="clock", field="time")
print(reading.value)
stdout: 3:59
